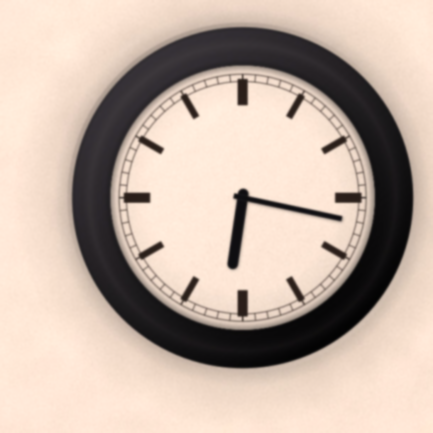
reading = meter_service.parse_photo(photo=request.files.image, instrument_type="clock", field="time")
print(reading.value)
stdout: 6:17
